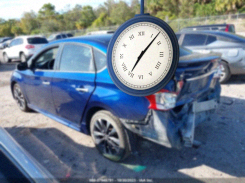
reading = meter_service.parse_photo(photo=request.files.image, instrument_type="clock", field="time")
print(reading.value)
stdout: 7:07
